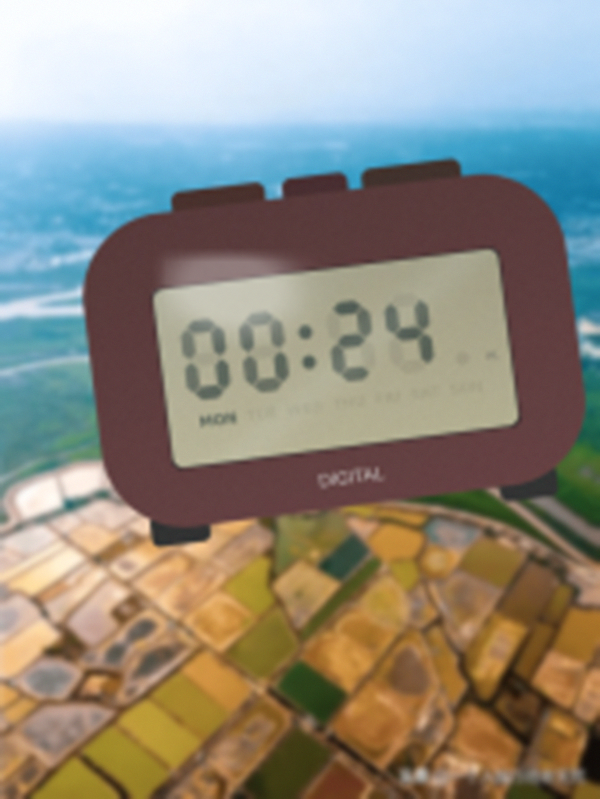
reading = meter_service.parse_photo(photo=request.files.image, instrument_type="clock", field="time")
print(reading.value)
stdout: 0:24
